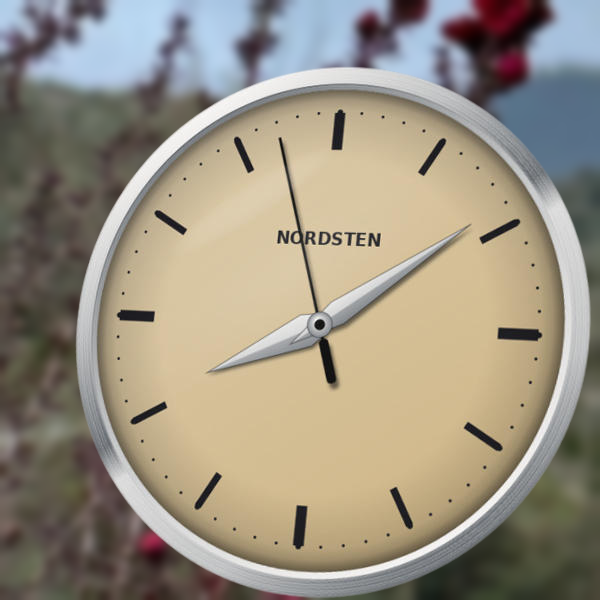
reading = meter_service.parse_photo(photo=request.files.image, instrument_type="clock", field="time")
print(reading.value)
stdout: 8:08:57
